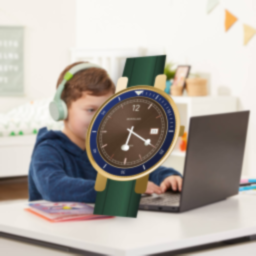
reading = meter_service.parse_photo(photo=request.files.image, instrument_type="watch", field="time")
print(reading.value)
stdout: 6:20
